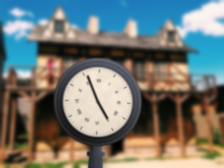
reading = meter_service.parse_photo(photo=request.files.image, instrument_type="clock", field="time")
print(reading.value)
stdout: 4:56
